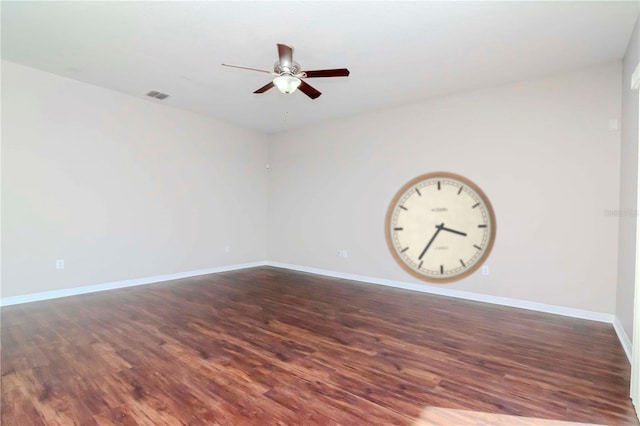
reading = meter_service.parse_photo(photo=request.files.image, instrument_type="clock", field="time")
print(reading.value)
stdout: 3:36
